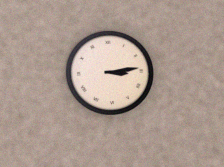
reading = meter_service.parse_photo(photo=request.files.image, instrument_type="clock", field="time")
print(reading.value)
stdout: 3:14
